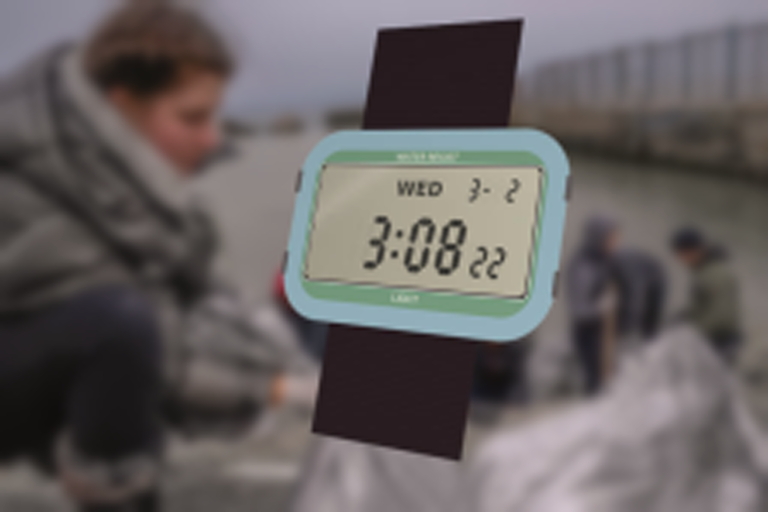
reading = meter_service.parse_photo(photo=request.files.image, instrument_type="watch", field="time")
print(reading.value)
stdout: 3:08:22
